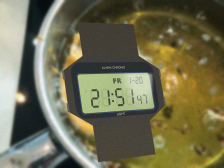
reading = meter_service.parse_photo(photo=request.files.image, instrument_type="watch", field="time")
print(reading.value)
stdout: 21:51:47
